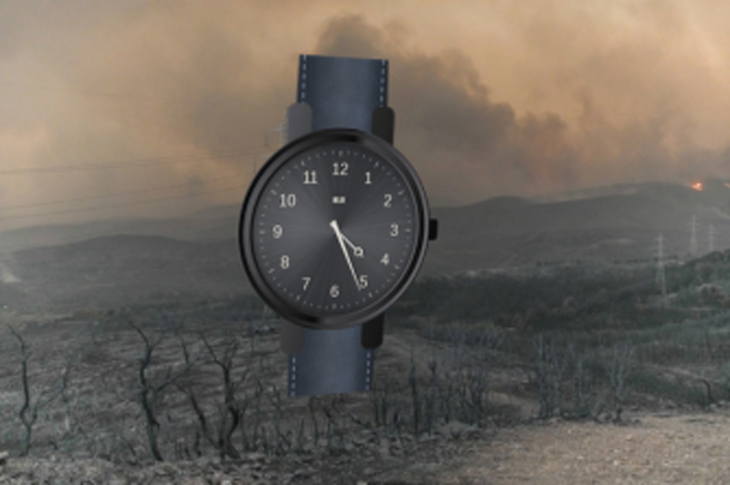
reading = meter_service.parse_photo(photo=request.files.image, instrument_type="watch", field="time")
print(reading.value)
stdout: 4:26
